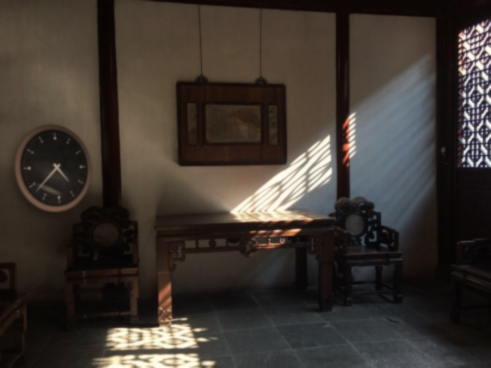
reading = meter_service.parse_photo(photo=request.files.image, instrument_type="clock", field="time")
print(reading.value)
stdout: 4:38
